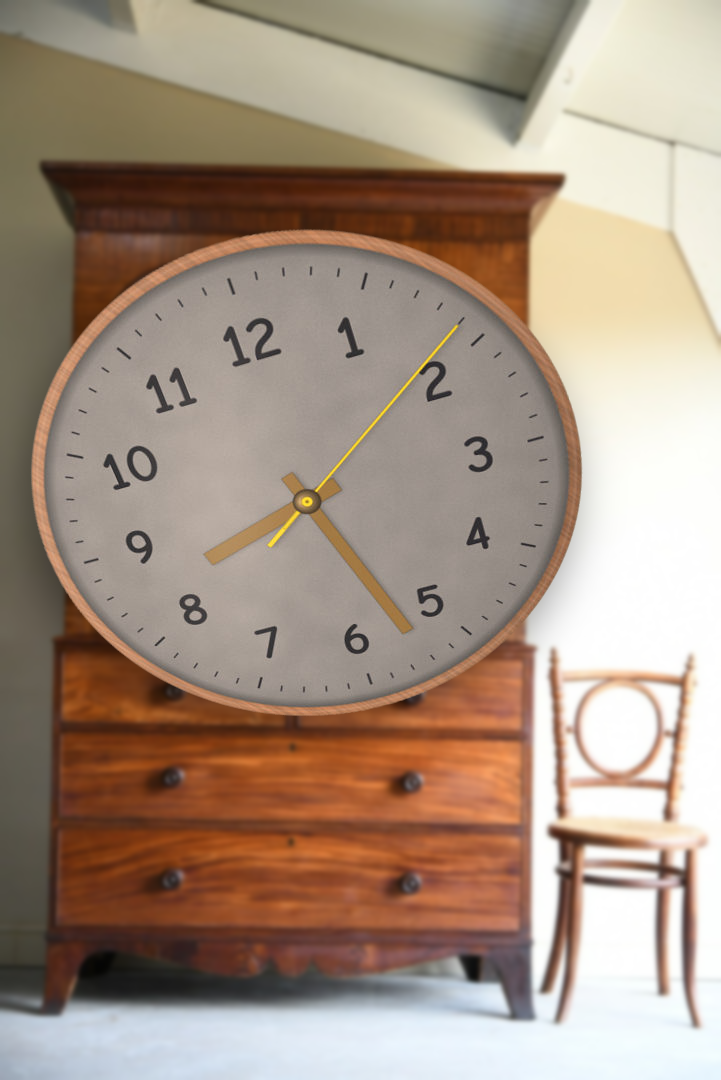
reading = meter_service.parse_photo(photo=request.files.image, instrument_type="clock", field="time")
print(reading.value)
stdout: 8:27:09
